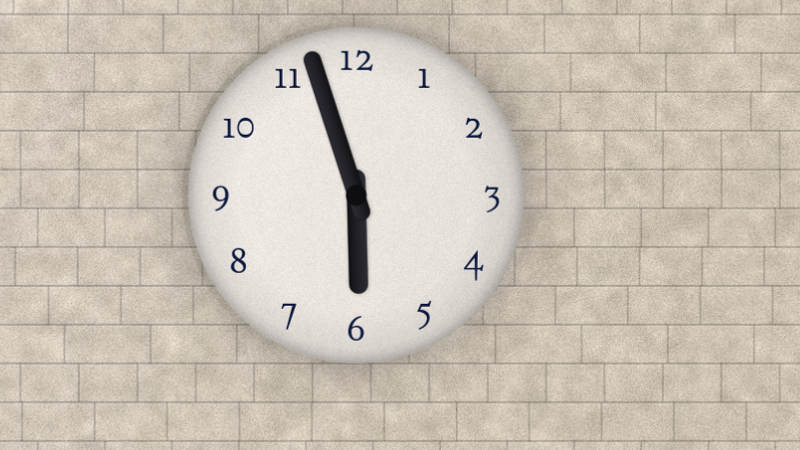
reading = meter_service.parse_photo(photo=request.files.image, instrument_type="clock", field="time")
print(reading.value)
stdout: 5:57
